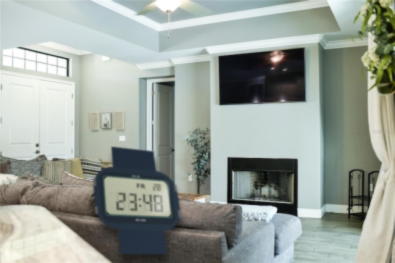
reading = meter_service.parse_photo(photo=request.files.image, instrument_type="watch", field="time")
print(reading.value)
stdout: 23:48
